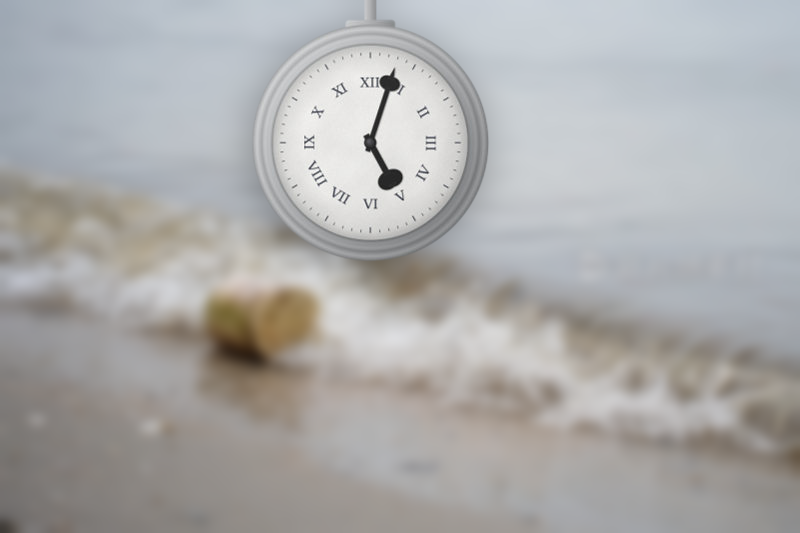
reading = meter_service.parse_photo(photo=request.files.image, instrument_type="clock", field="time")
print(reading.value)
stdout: 5:03
